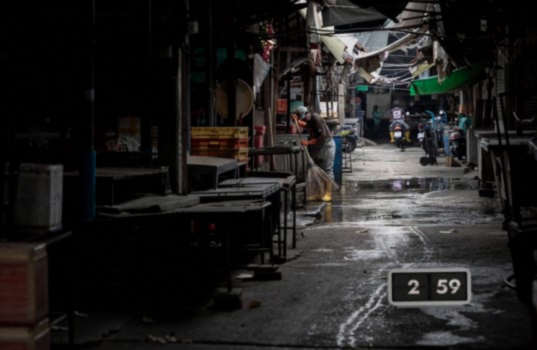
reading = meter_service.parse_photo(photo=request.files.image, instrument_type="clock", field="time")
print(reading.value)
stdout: 2:59
